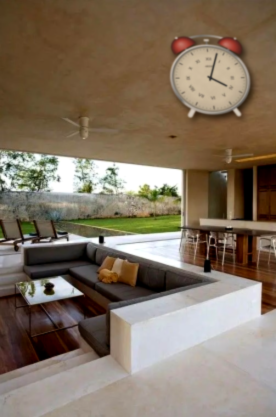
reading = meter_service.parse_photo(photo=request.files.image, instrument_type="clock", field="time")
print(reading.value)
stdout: 4:03
